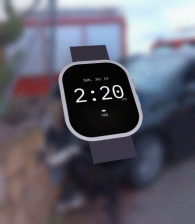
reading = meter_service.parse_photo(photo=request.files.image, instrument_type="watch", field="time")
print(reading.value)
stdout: 2:20
